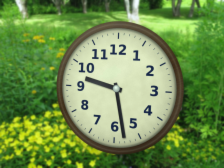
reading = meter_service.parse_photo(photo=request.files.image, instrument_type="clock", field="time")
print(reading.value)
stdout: 9:28
